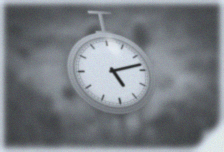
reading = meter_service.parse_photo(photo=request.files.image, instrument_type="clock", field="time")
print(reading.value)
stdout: 5:13
